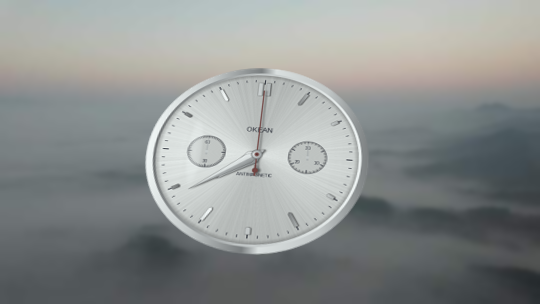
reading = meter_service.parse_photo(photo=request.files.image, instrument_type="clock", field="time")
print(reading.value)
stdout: 7:39
